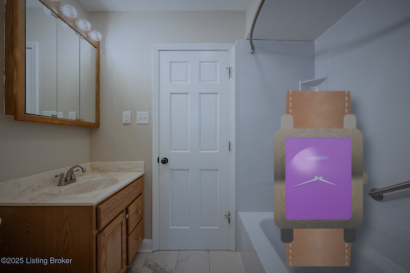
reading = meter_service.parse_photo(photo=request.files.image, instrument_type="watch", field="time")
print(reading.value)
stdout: 3:42
